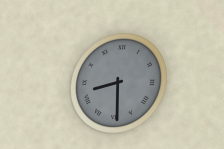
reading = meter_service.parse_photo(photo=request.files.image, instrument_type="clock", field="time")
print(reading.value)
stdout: 8:29
